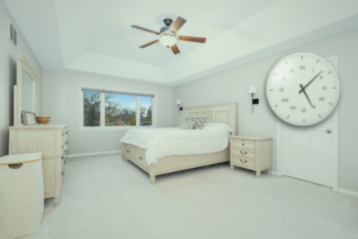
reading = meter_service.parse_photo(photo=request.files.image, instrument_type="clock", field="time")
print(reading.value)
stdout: 5:08
